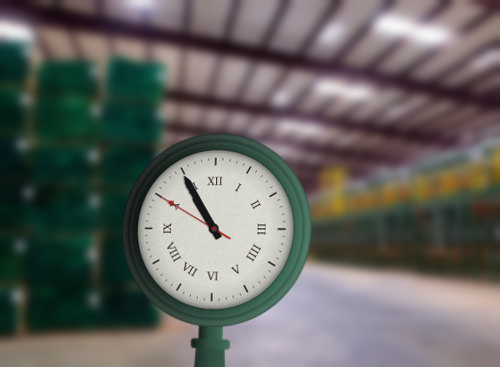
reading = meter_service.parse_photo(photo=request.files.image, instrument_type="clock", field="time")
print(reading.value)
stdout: 10:54:50
